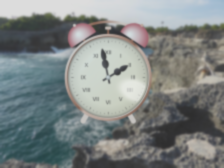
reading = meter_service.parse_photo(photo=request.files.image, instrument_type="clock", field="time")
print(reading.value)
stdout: 1:58
